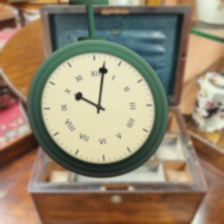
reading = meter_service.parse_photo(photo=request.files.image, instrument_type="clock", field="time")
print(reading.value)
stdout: 10:02
